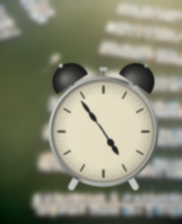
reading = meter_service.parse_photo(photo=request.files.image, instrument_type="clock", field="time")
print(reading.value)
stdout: 4:54
